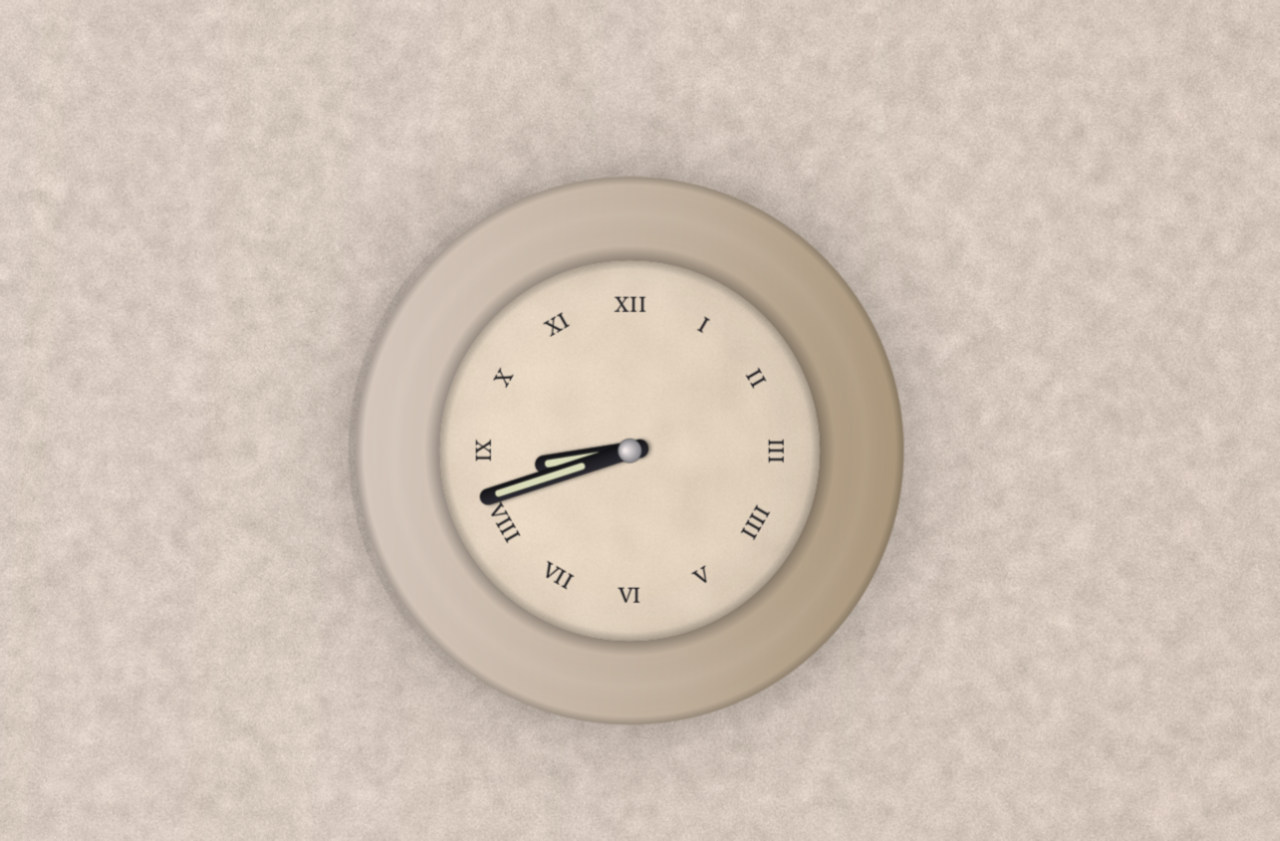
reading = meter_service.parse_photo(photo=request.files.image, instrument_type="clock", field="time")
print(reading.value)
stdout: 8:42
